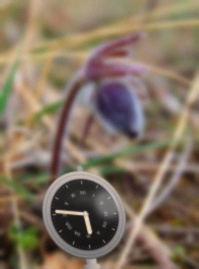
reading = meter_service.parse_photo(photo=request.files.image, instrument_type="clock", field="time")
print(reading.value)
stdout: 5:46
